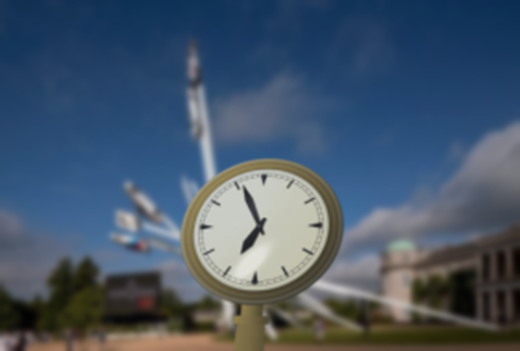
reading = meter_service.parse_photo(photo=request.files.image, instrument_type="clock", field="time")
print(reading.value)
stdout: 6:56
